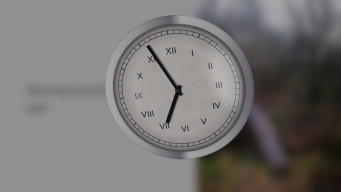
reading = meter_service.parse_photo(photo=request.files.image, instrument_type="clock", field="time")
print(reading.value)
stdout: 6:56
